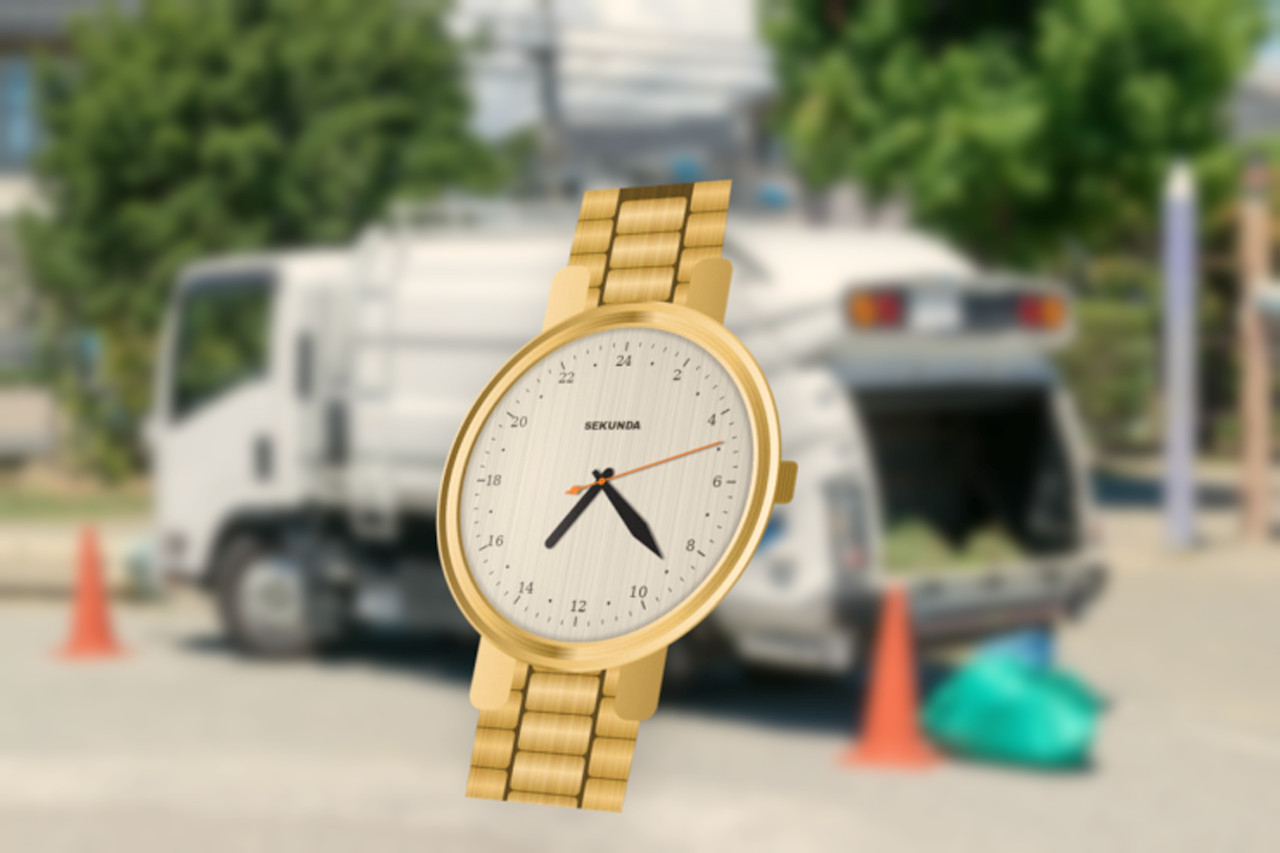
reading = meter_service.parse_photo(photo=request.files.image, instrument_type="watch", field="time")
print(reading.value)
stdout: 14:22:12
